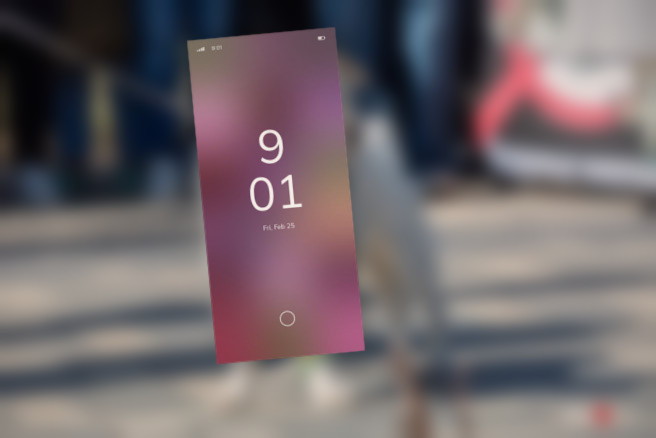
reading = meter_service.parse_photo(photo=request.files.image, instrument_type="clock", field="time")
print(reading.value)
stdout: 9:01
